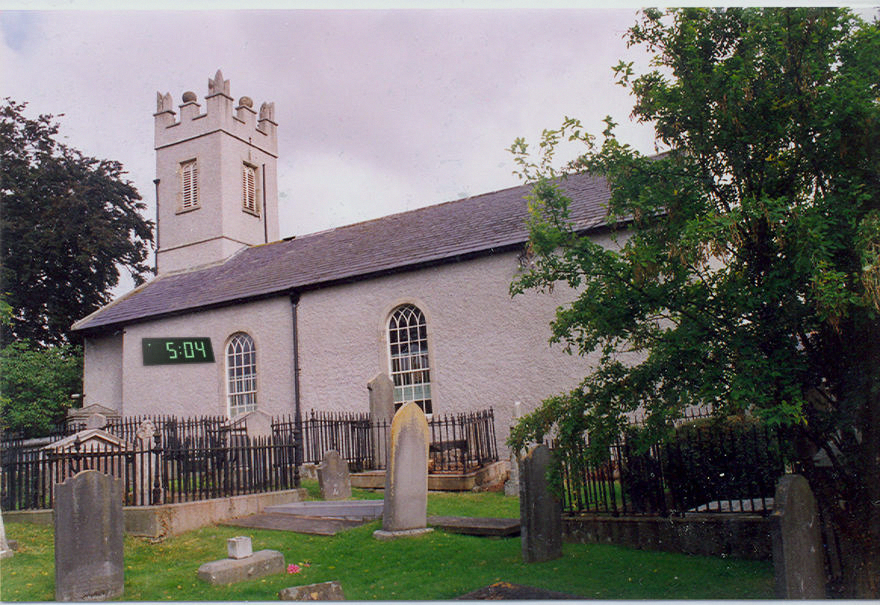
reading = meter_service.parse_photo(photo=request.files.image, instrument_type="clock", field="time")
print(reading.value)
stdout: 5:04
